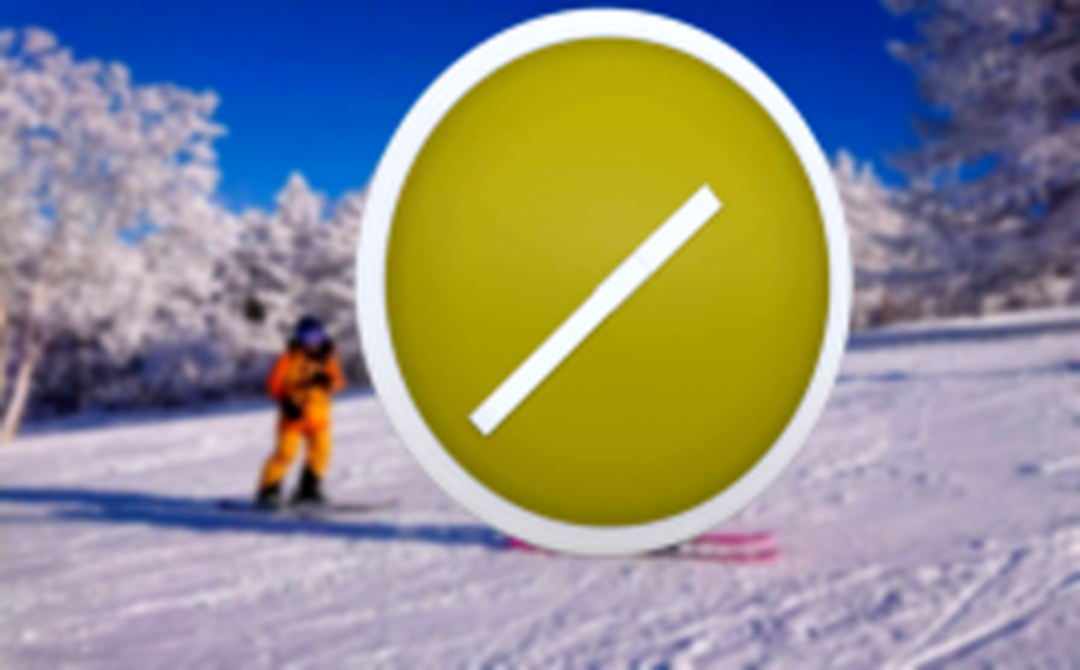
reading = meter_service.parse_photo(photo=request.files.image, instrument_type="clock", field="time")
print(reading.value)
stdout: 1:38
